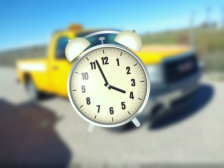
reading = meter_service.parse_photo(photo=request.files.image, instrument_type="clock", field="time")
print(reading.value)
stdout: 3:57
